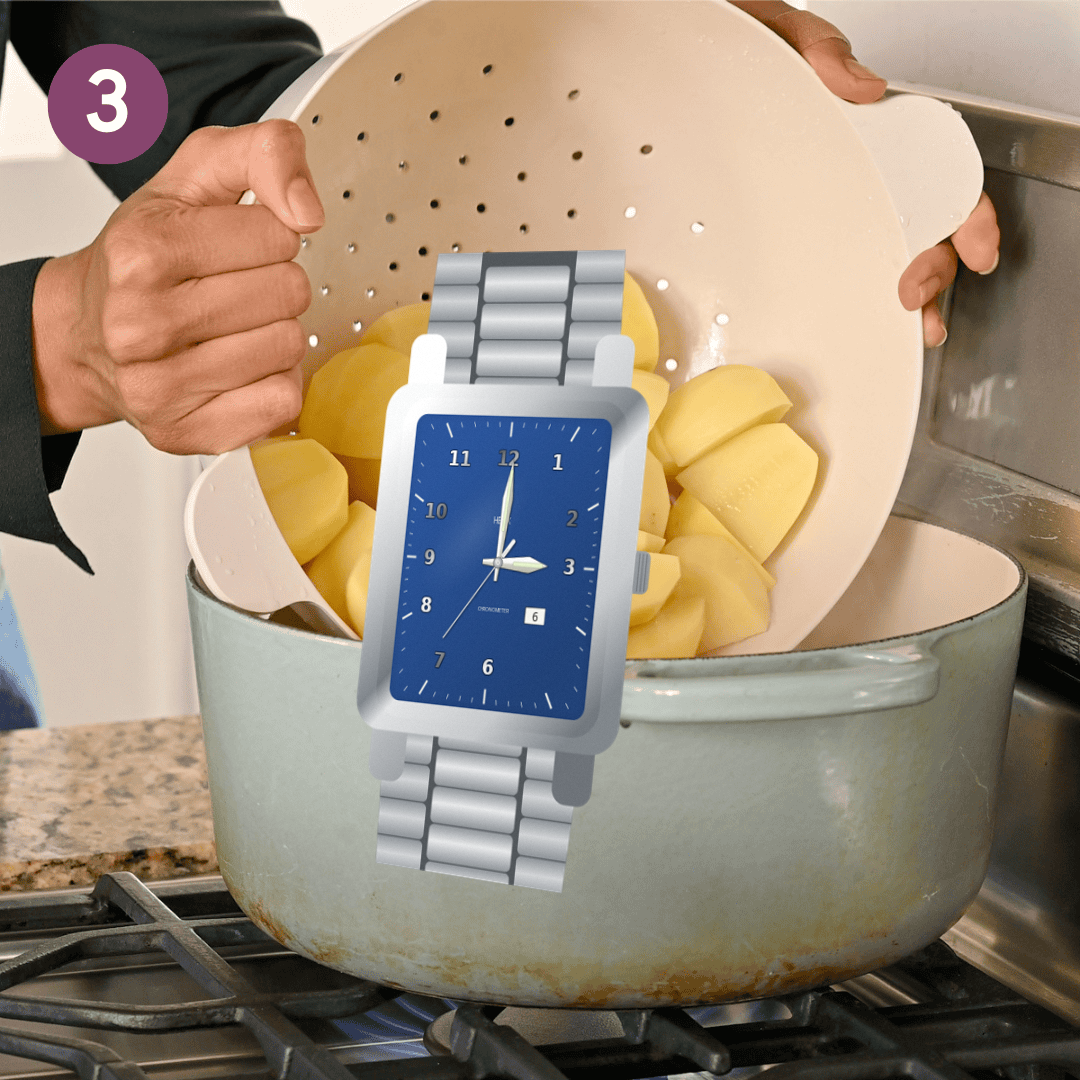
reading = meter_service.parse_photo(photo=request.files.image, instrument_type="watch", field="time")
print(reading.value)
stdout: 3:00:36
